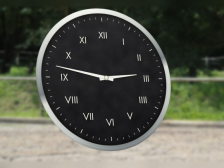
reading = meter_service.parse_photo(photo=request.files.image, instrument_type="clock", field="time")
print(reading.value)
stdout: 2:47
